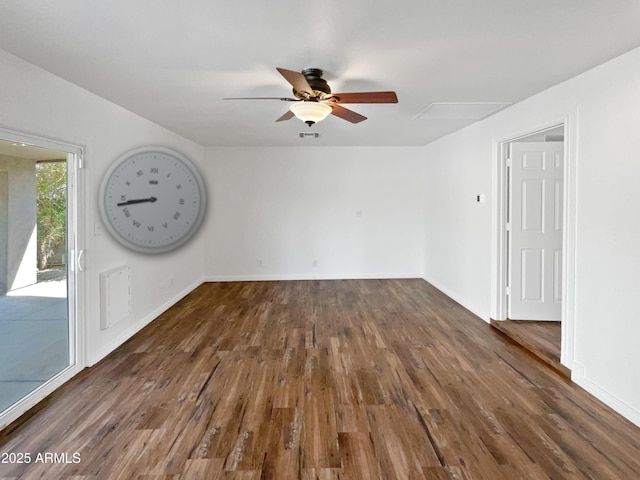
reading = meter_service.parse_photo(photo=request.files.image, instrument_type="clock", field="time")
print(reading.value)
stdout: 8:43
